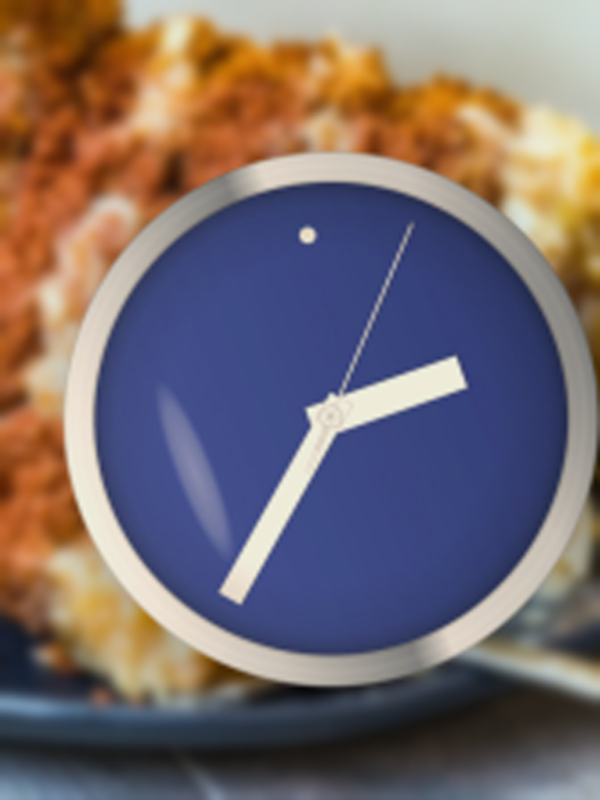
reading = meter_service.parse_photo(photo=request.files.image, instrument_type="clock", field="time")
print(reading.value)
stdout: 2:36:05
